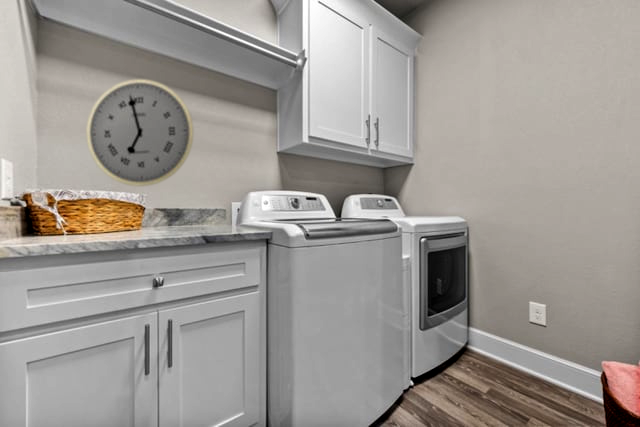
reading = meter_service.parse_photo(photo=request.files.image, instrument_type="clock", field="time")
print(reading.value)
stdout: 6:58
